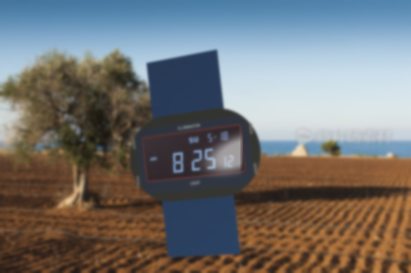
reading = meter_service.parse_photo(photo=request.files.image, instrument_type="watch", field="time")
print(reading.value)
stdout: 8:25
